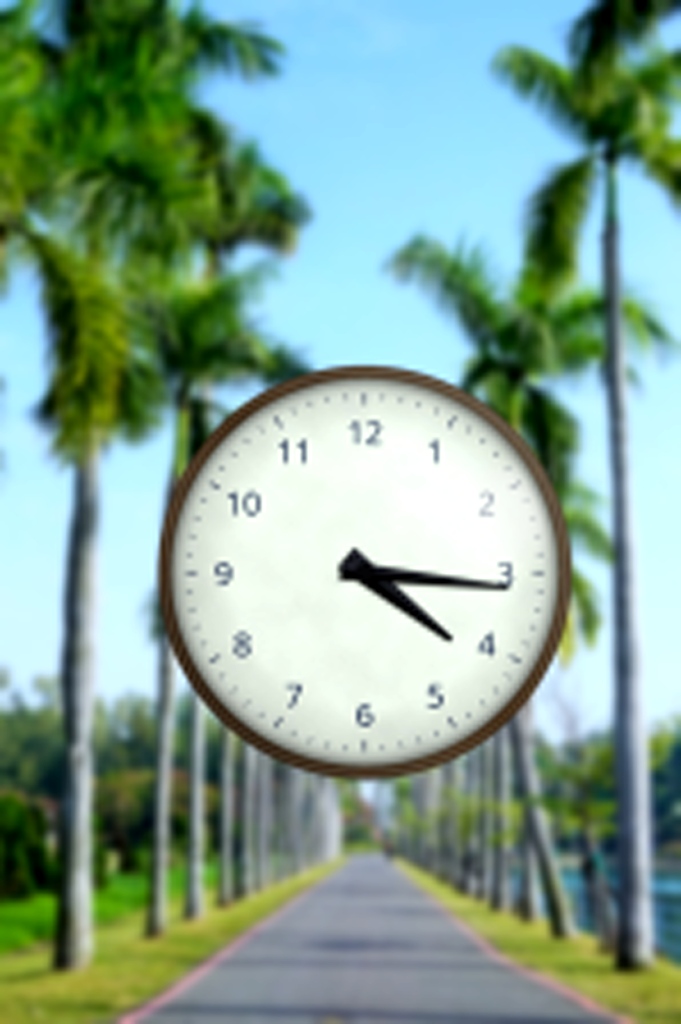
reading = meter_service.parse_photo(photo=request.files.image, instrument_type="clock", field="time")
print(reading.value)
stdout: 4:16
